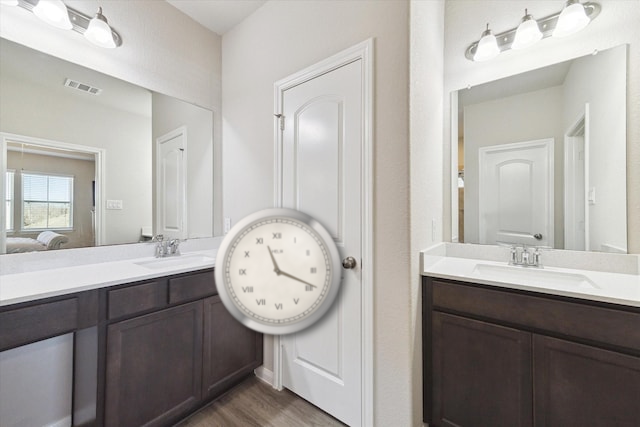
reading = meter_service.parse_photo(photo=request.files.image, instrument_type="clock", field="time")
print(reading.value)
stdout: 11:19
